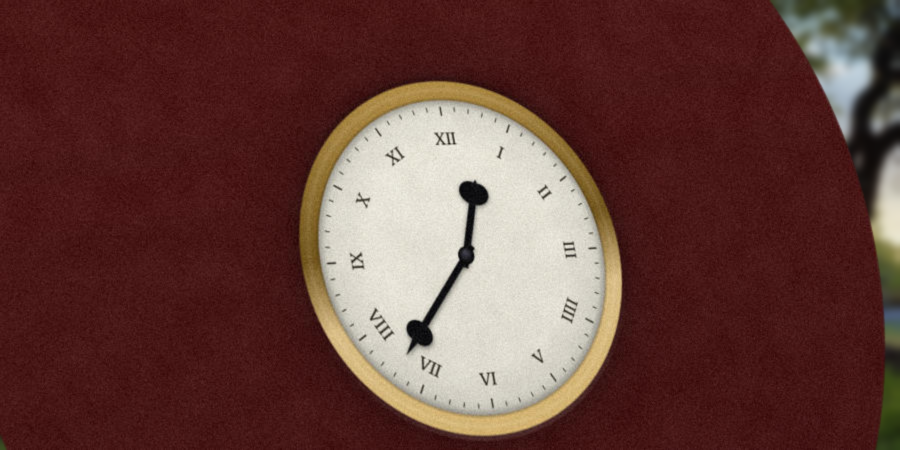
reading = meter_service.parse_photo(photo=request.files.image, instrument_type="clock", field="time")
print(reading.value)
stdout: 12:37
